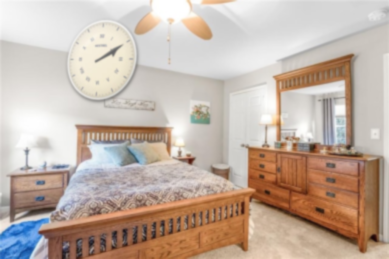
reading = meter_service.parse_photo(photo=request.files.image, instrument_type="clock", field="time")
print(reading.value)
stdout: 2:10
